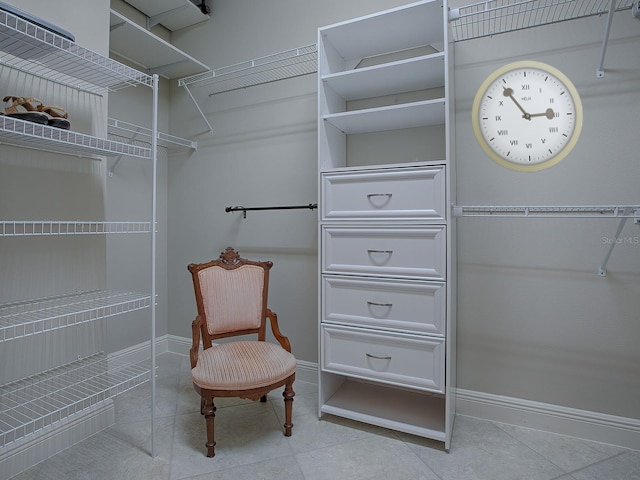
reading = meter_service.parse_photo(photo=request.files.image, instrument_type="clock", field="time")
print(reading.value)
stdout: 2:54
